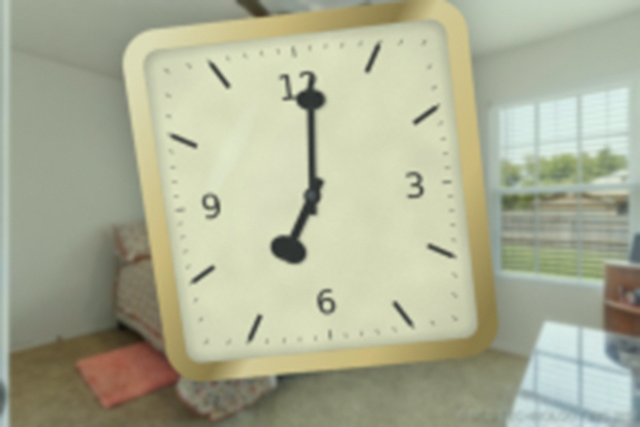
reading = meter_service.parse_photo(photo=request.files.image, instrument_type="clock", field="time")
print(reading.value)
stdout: 7:01
